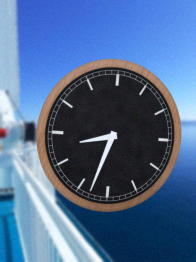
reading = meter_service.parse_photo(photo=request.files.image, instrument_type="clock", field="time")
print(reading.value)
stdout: 8:33
